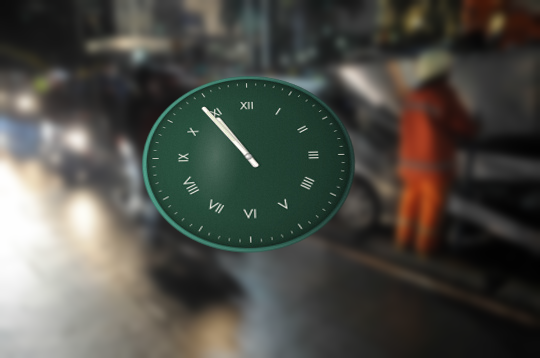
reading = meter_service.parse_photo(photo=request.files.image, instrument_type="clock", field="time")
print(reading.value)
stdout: 10:54
